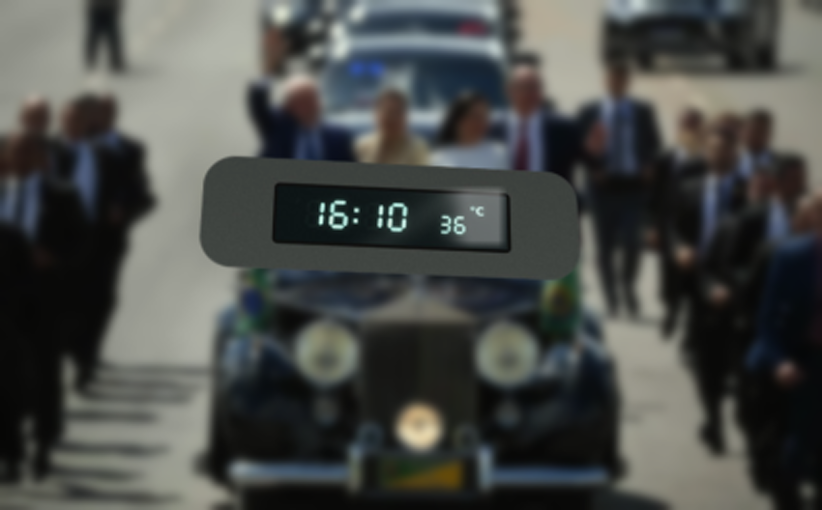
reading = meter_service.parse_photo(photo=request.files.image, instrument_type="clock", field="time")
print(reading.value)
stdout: 16:10
